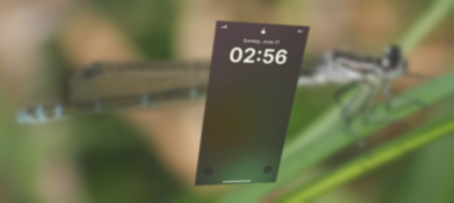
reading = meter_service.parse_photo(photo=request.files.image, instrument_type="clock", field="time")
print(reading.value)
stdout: 2:56
